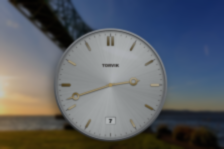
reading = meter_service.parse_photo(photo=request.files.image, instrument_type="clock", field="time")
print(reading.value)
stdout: 2:42
